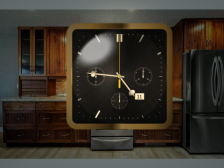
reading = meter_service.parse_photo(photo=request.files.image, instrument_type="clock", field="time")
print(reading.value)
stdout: 4:46
